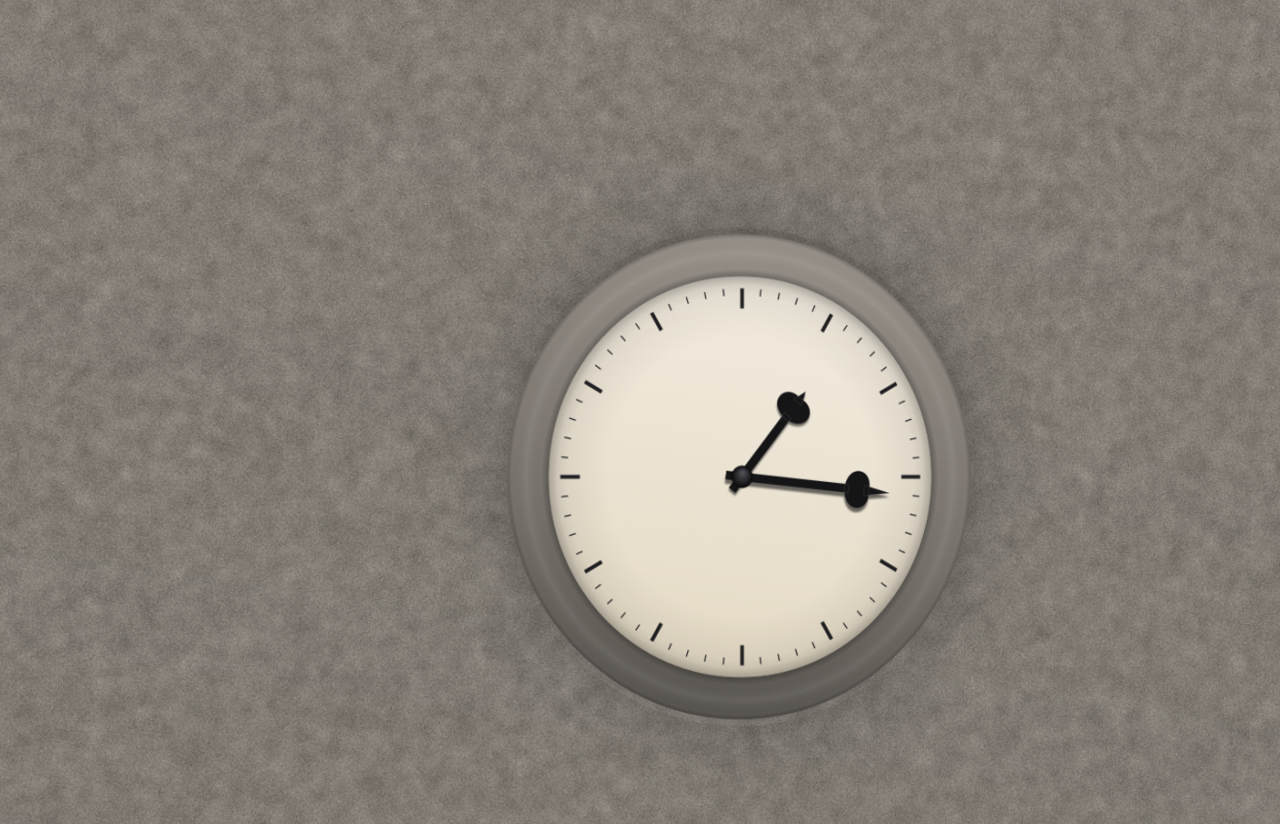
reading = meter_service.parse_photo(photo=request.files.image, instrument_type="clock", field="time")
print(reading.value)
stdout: 1:16
